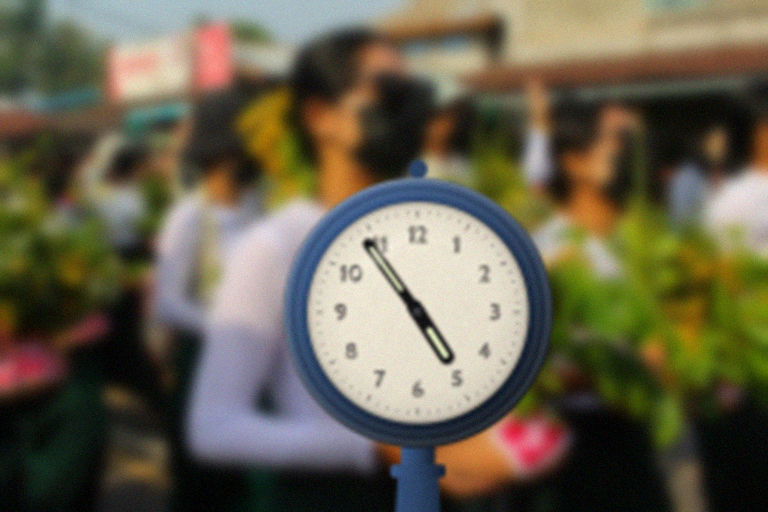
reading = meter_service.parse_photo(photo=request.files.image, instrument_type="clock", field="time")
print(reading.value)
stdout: 4:54
